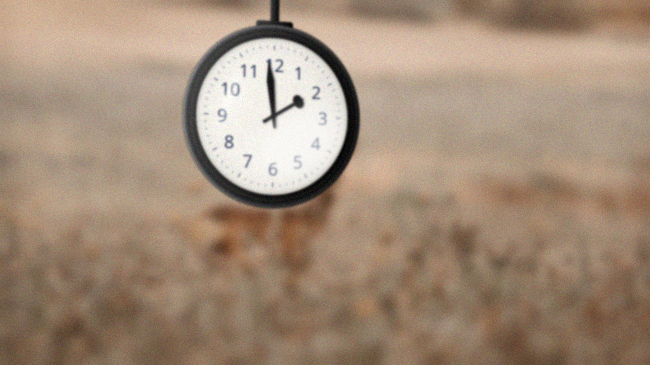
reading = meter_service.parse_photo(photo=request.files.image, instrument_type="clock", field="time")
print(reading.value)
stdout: 1:59
